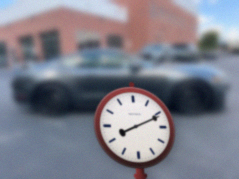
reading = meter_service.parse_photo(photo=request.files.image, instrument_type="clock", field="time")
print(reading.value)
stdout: 8:11
